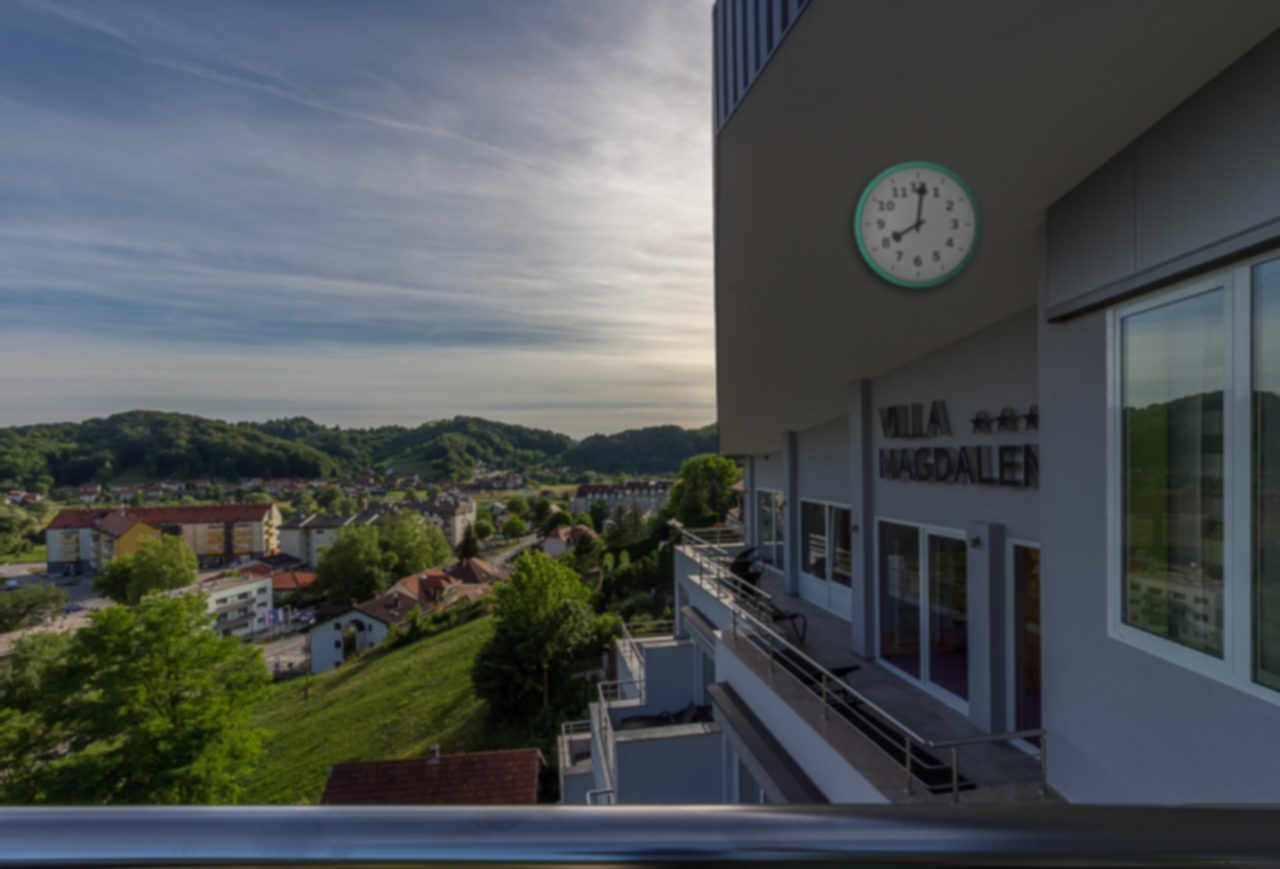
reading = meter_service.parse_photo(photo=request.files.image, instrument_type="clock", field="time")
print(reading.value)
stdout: 8:01
